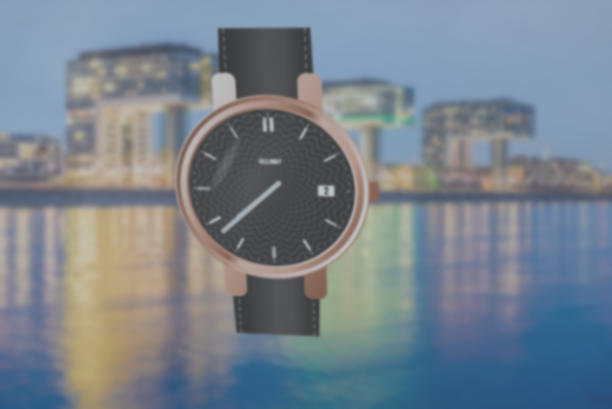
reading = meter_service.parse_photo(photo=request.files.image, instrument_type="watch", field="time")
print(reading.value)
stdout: 7:38
